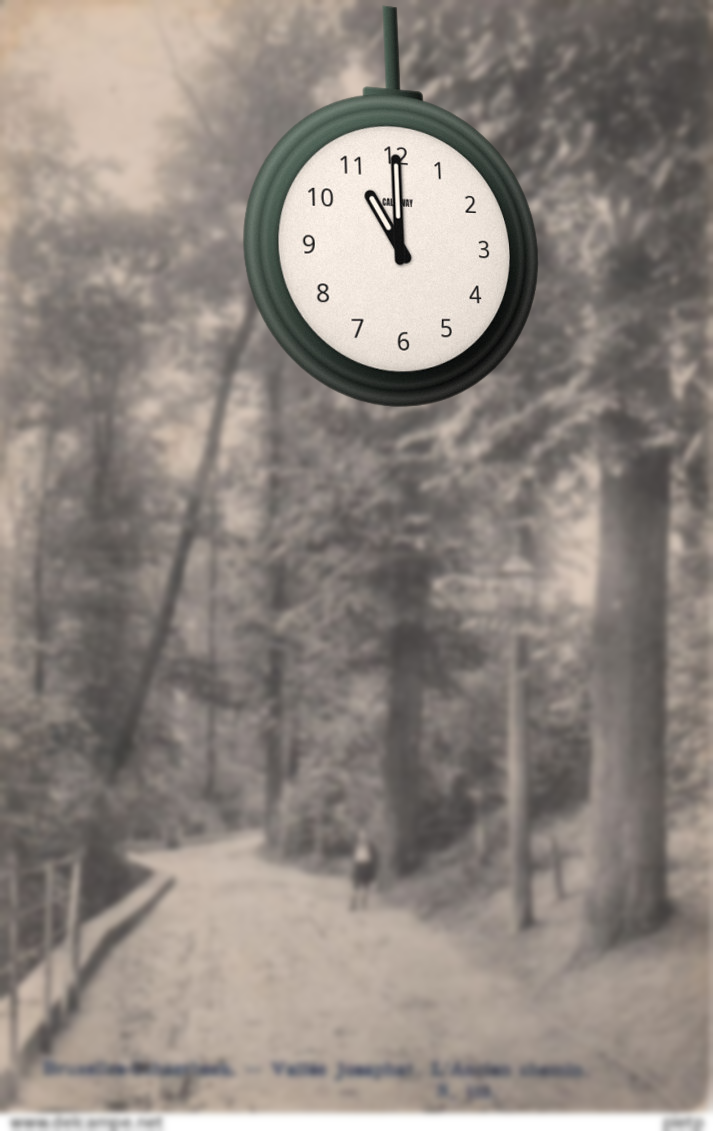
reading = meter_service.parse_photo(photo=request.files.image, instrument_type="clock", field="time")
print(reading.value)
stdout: 11:00
